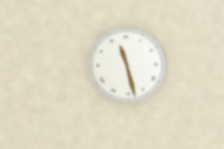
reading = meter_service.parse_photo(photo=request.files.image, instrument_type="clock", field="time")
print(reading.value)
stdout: 11:28
